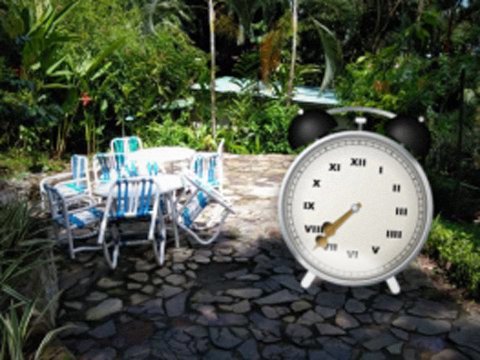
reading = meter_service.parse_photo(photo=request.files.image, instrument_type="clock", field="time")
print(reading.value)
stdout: 7:37
